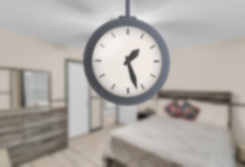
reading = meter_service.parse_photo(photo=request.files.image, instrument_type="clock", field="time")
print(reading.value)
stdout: 1:27
